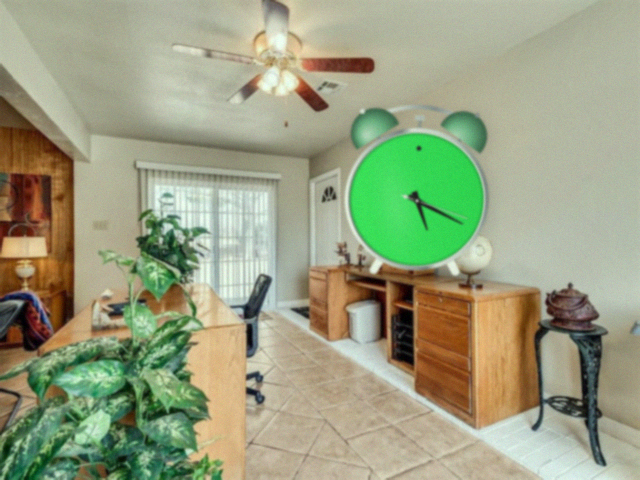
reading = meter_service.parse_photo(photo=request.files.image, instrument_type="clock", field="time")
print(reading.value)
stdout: 5:19:18
